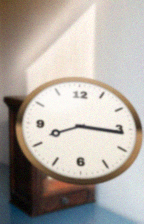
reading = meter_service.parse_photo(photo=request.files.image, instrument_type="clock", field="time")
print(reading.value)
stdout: 8:16
